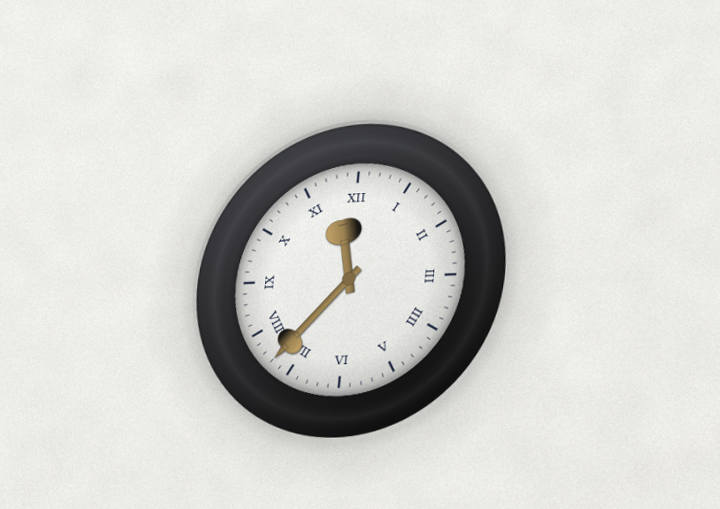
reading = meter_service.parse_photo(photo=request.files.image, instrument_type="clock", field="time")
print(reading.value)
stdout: 11:37
